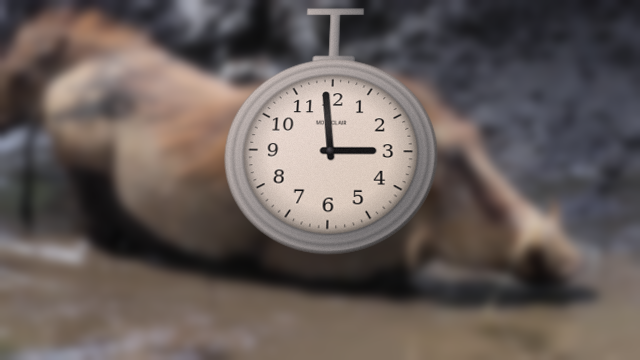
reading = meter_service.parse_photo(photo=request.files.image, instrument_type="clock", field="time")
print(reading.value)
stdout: 2:59
